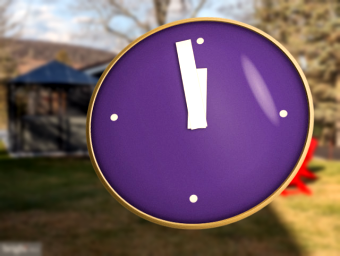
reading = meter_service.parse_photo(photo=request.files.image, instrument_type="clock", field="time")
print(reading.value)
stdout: 11:58
